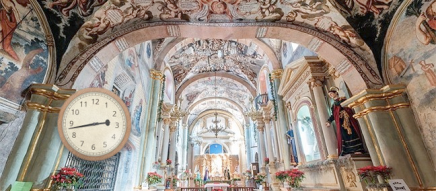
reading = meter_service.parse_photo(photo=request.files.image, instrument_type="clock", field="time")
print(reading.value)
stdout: 2:43
